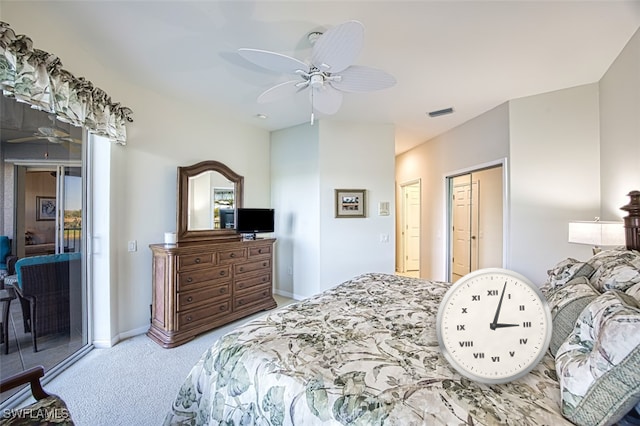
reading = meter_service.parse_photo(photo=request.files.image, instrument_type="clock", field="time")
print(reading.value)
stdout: 3:03
